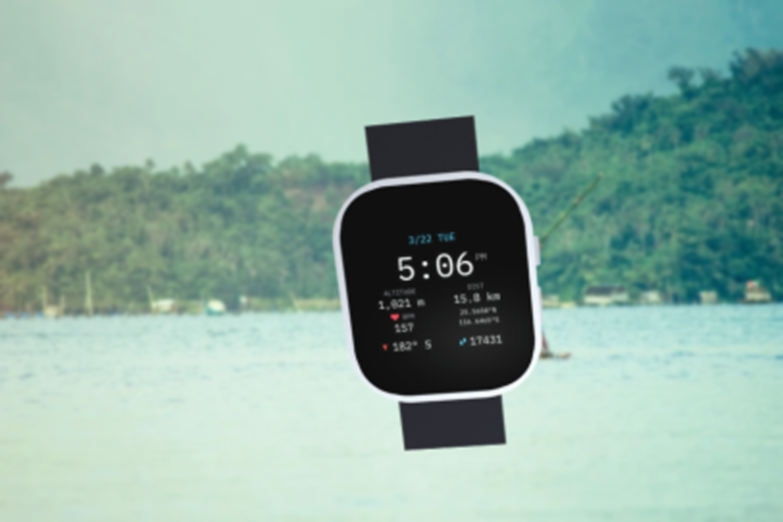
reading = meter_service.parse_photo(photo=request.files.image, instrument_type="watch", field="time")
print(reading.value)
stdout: 5:06
